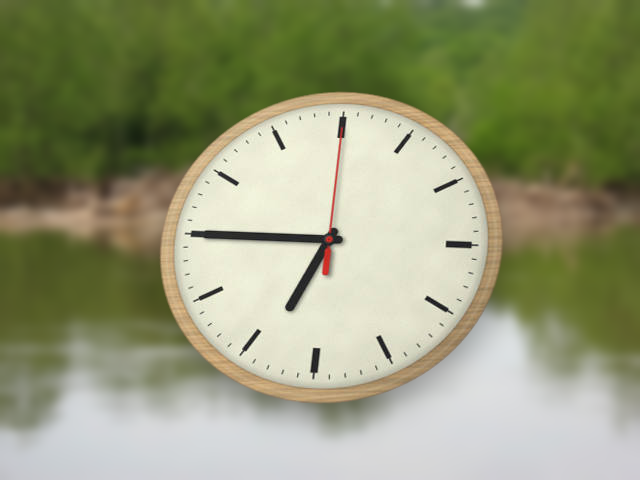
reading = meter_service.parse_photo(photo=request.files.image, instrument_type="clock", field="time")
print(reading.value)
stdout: 6:45:00
